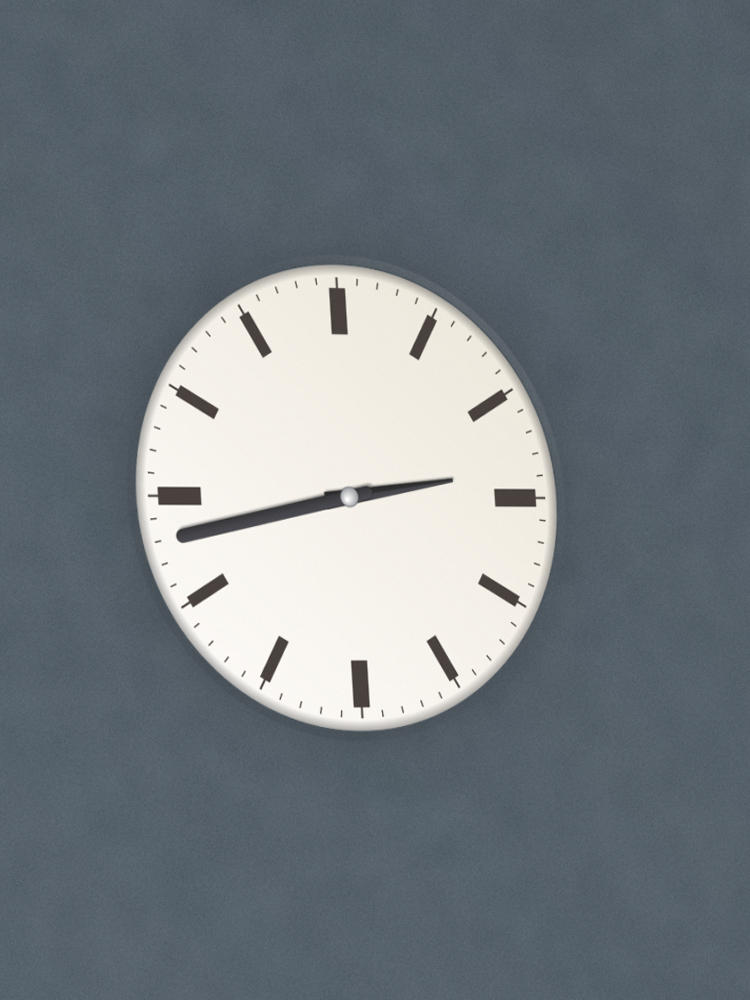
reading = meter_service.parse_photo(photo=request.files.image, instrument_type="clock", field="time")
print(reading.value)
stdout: 2:43
